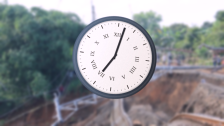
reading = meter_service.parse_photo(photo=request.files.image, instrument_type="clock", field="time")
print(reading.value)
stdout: 7:02
